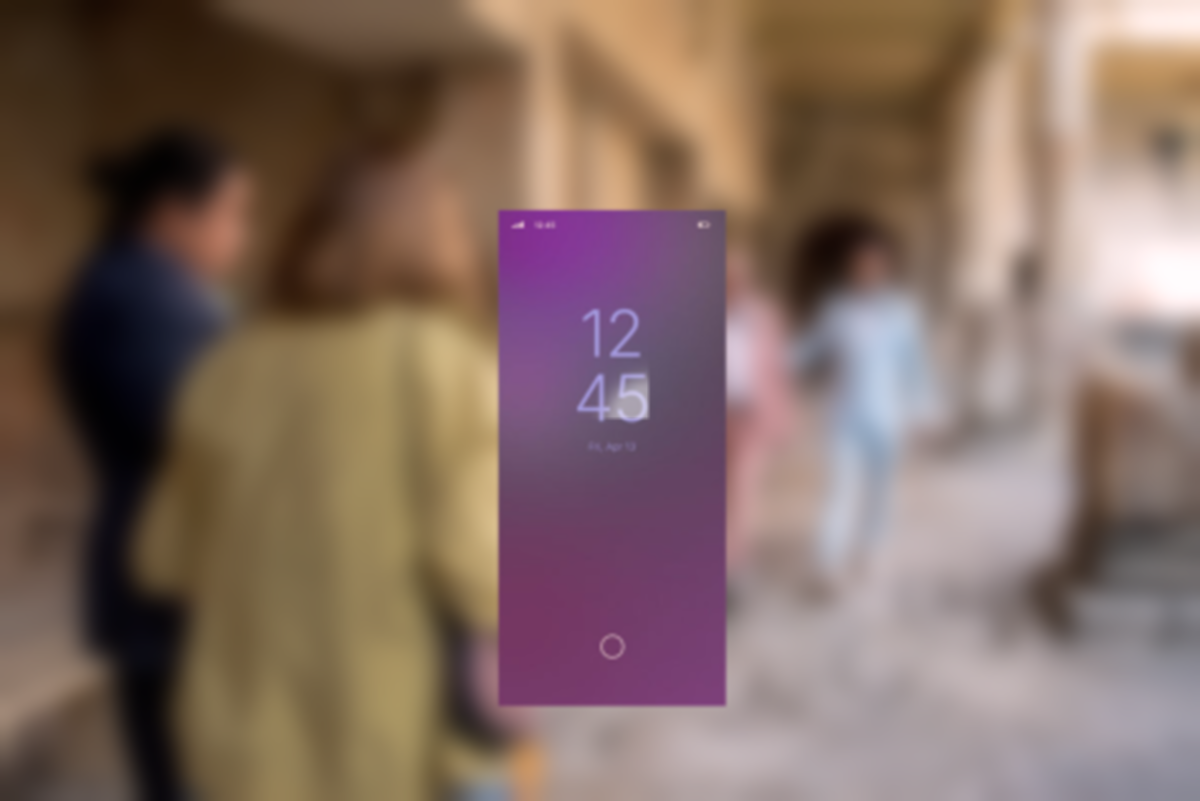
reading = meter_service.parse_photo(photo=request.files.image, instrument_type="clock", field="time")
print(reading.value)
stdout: 12:45
